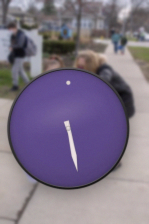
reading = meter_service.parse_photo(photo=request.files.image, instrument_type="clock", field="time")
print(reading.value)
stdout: 5:28
